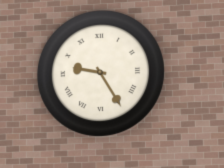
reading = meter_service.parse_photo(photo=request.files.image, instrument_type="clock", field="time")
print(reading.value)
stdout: 9:25
